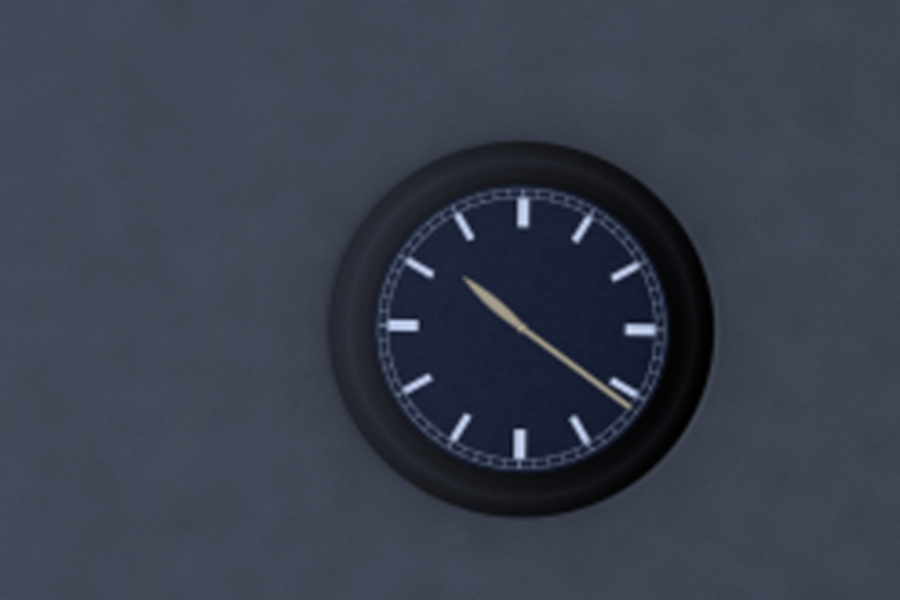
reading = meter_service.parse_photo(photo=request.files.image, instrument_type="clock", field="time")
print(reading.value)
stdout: 10:21
